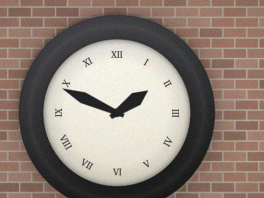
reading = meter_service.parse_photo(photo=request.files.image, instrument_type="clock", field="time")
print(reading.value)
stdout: 1:49
